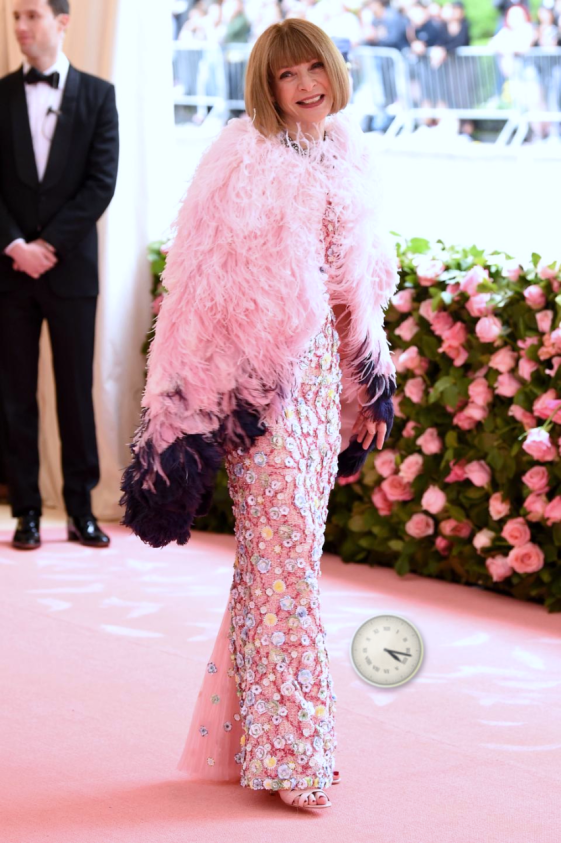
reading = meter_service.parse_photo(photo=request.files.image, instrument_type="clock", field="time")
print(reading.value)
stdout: 4:17
